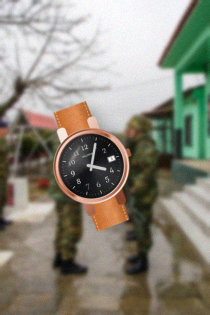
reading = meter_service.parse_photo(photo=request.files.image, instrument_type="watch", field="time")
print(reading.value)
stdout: 4:05
